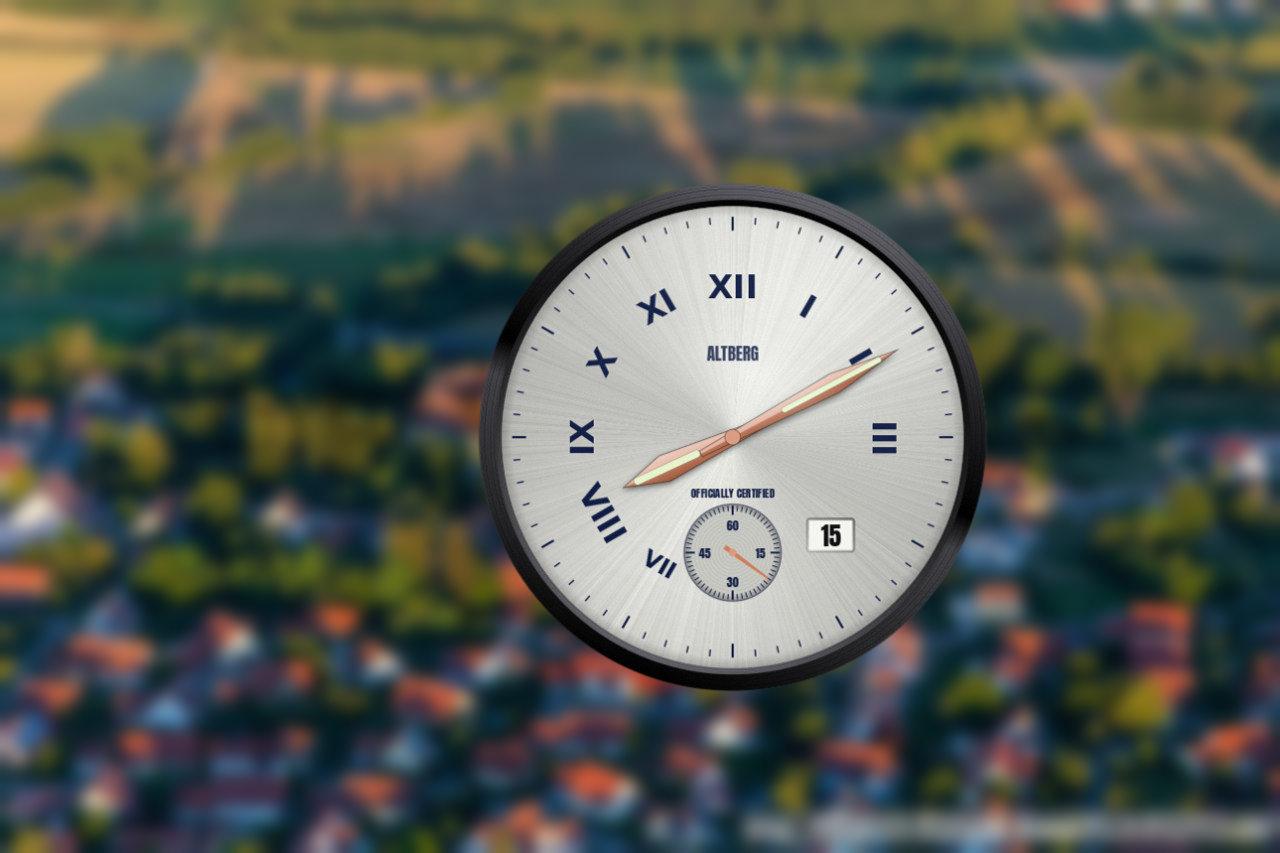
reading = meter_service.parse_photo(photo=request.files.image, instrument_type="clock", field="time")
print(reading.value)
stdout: 8:10:21
